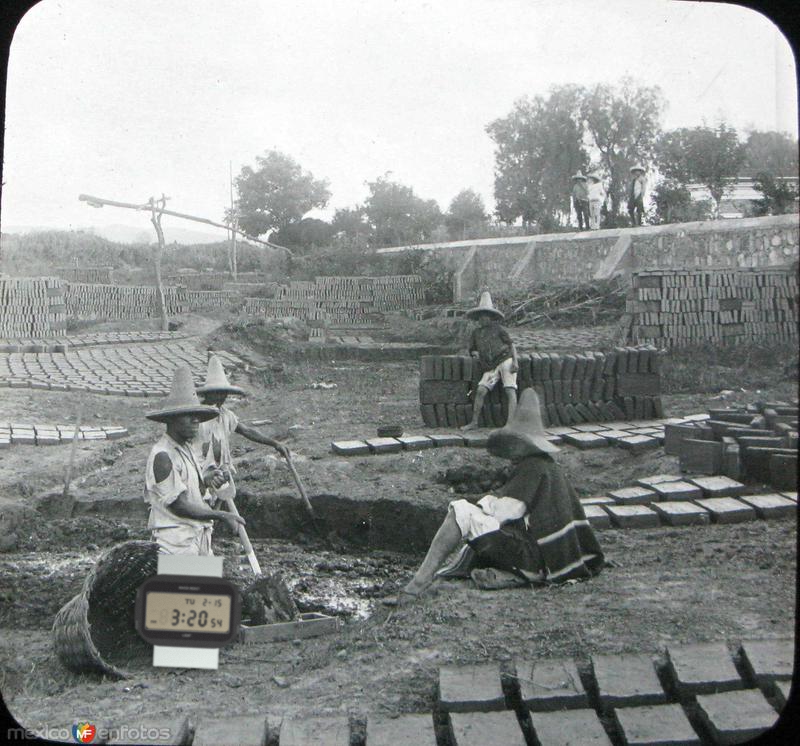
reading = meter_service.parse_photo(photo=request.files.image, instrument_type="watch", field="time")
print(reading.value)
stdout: 3:20
